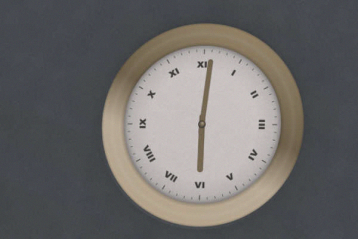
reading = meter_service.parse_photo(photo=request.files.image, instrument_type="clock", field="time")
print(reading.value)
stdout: 6:01
